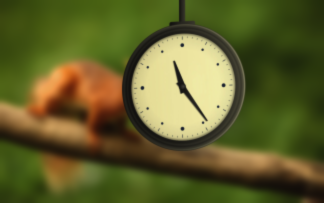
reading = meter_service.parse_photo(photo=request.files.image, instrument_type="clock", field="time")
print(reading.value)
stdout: 11:24
